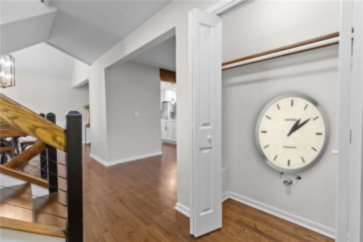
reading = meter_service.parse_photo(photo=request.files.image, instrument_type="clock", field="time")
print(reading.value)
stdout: 1:09
